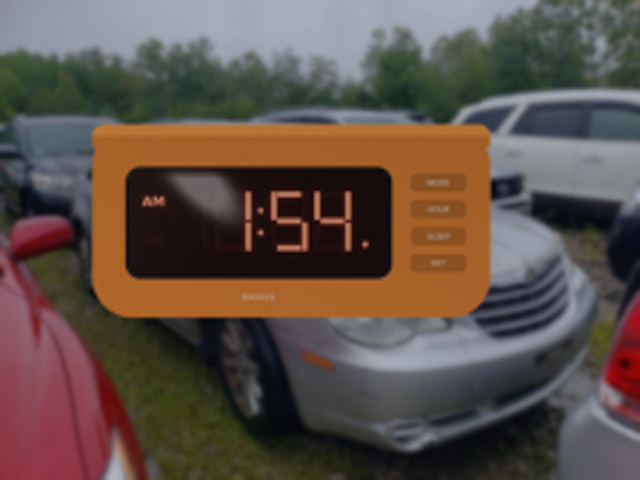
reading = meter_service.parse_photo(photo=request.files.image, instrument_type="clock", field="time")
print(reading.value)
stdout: 1:54
